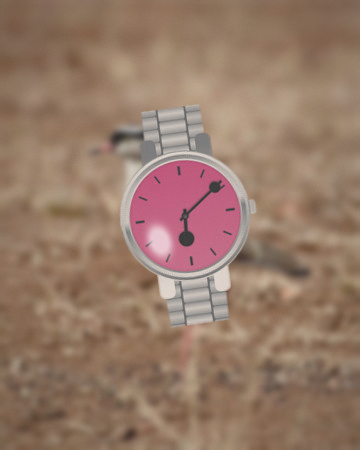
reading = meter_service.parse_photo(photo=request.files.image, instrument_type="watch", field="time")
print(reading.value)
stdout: 6:09
